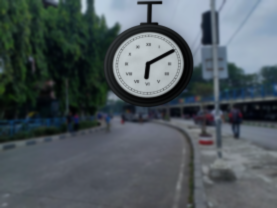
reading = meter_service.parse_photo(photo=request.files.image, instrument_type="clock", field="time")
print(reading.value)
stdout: 6:10
